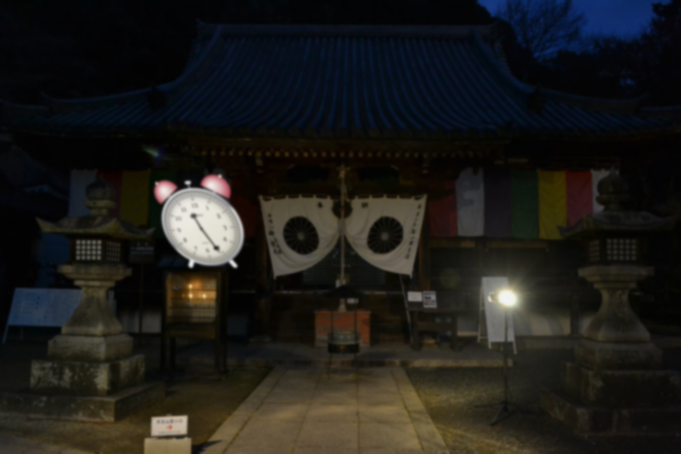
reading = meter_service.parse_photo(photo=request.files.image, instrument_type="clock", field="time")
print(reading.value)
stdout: 11:26
